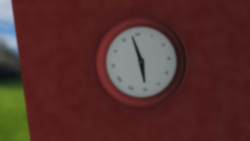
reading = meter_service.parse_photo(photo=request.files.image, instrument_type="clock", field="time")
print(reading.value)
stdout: 5:58
